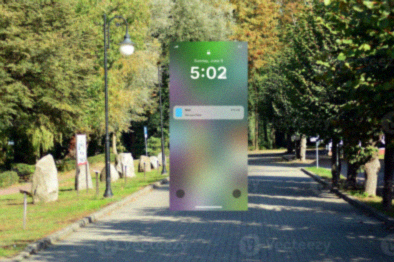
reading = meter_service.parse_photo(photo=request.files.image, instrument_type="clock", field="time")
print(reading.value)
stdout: 5:02
